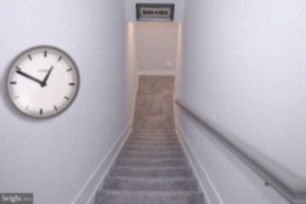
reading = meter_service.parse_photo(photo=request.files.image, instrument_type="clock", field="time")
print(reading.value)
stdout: 12:49
